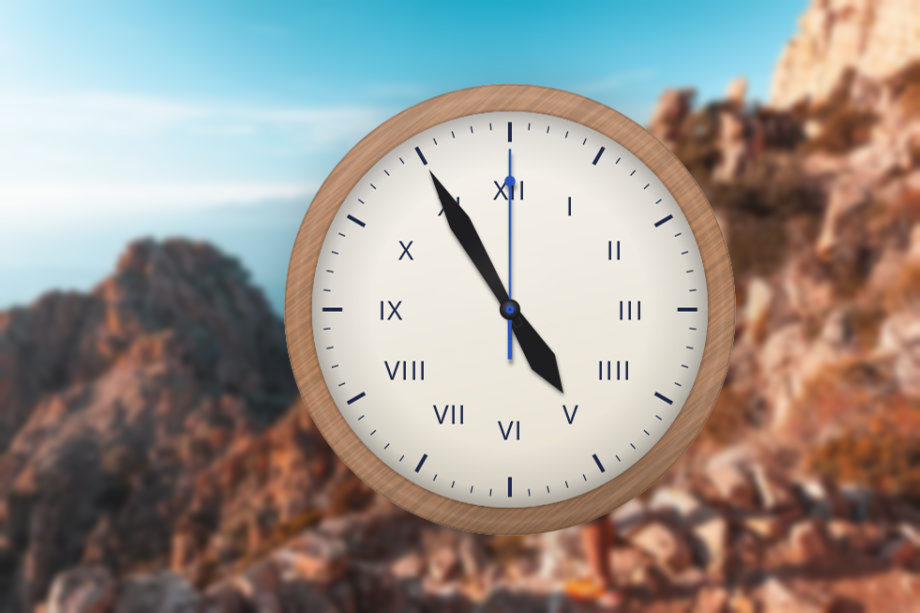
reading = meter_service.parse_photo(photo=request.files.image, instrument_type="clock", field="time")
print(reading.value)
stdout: 4:55:00
